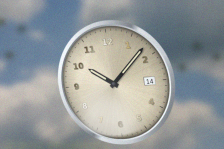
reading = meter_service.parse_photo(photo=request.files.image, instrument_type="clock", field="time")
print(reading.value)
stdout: 10:08
